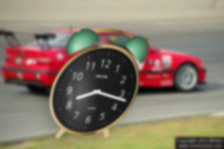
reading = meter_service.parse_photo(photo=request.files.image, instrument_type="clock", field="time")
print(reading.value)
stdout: 8:17
